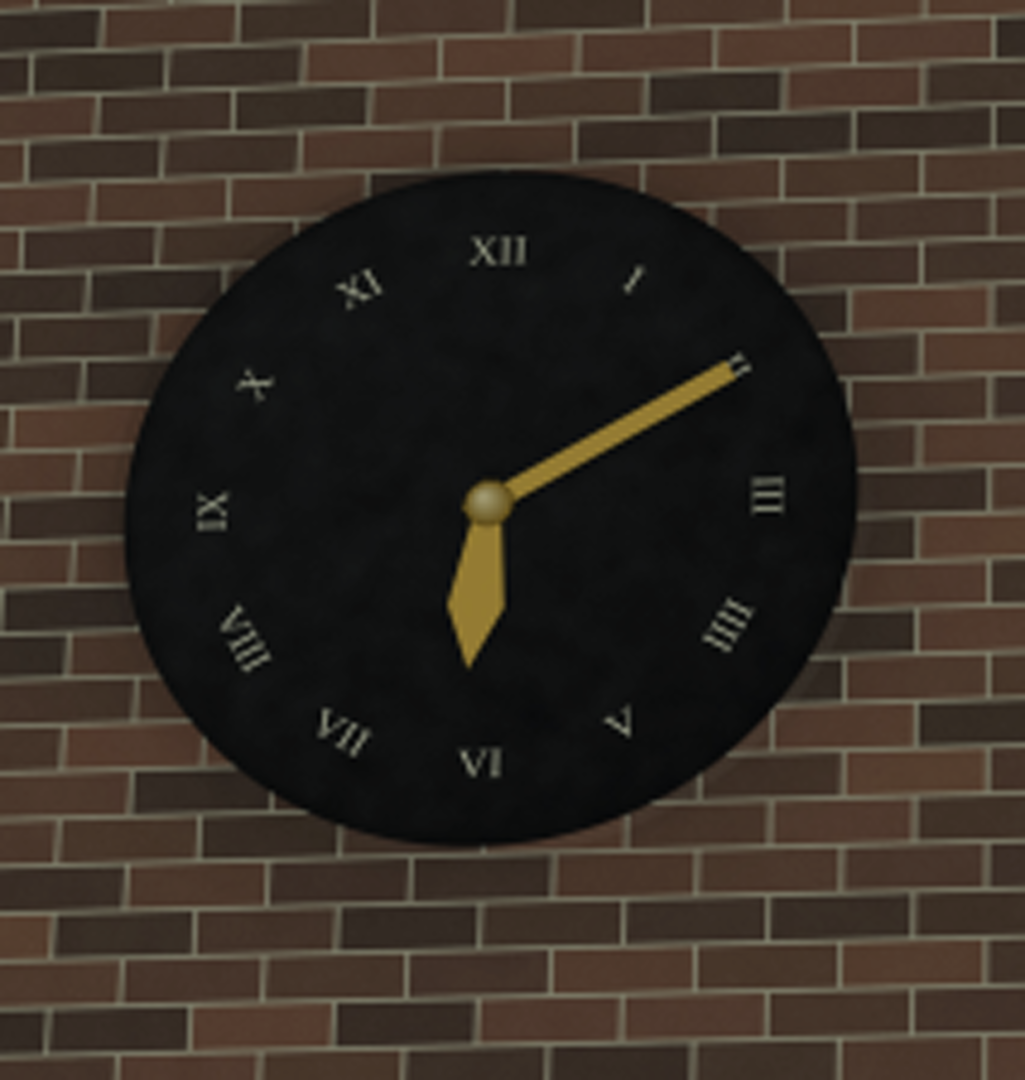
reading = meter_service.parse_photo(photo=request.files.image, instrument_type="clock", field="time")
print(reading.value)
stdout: 6:10
